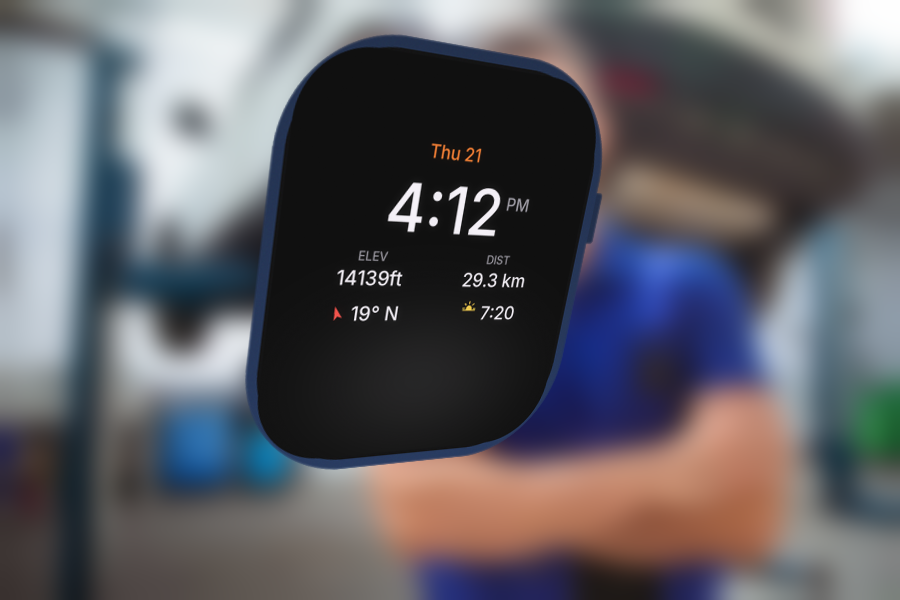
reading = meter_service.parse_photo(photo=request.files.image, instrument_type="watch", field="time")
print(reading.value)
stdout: 4:12
